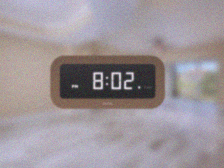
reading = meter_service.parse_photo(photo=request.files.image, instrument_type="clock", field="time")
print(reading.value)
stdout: 8:02
